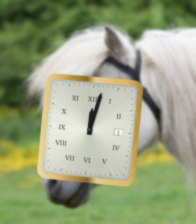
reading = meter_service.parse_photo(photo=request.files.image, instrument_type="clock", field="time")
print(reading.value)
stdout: 12:02
